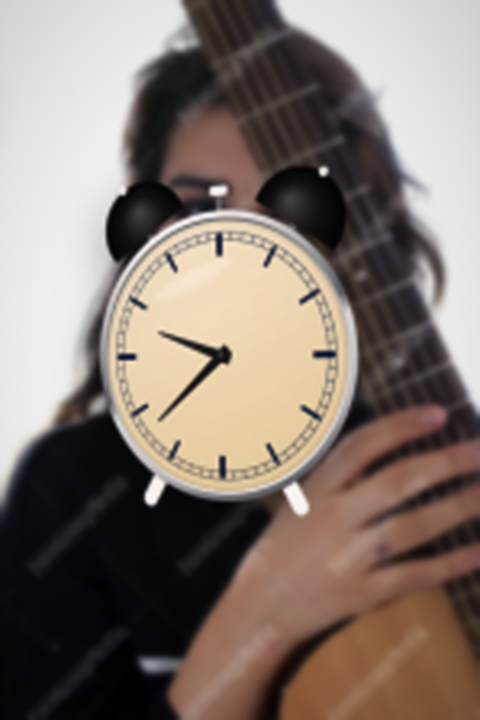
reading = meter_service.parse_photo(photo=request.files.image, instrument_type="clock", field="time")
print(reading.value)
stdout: 9:38
